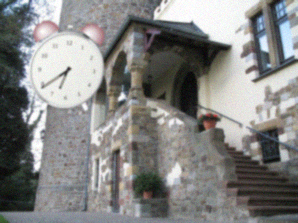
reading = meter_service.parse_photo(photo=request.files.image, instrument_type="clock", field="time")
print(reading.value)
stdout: 6:39
